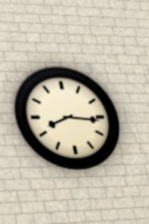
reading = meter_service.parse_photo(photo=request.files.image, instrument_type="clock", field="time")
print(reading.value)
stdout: 8:16
